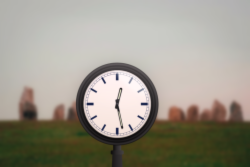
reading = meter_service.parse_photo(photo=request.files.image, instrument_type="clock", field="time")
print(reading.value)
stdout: 12:28
